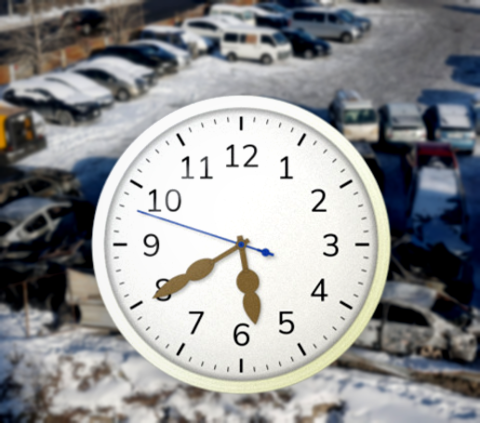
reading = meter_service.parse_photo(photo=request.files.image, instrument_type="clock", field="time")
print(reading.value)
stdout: 5:39:48
